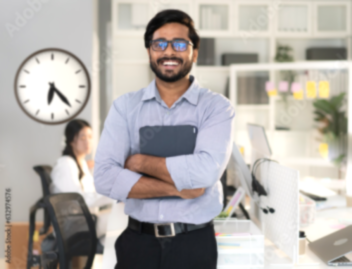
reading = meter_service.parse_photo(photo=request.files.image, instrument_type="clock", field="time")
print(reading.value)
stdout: 6:23
